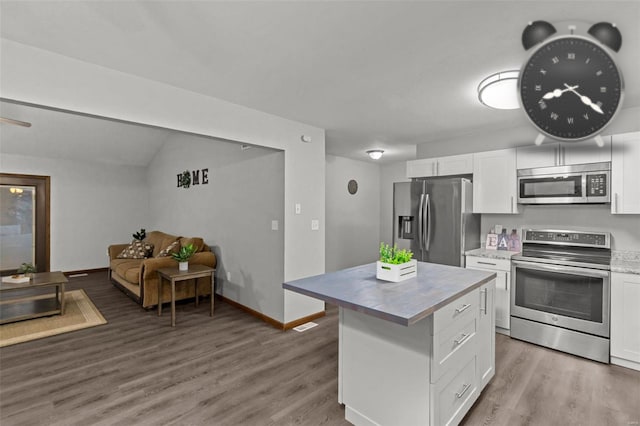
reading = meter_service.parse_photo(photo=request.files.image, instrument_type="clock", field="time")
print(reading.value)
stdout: 8:21
